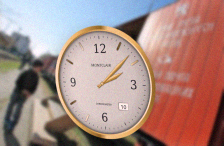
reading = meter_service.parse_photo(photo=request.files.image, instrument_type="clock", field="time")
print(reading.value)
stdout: 2:08
